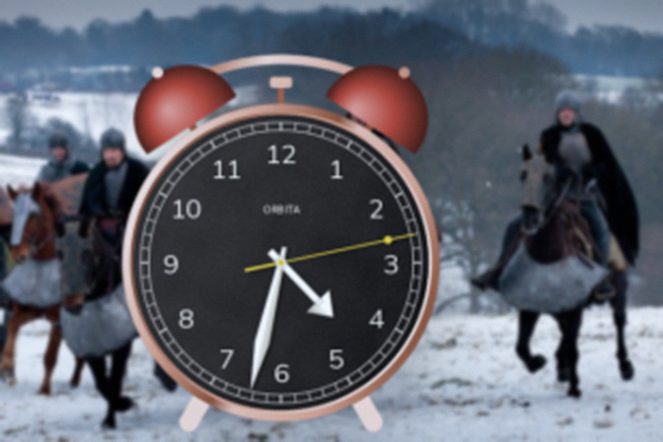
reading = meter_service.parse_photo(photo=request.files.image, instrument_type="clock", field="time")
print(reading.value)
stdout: 4:32:13
